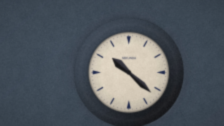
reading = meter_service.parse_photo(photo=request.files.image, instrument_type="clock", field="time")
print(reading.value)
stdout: 10:22
